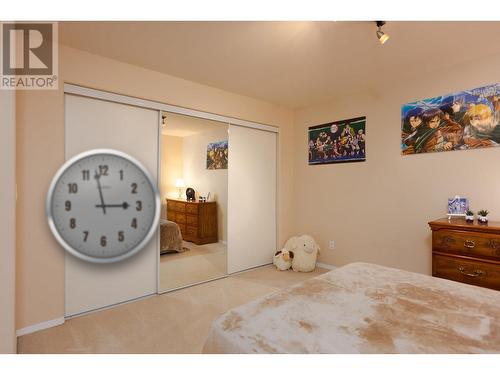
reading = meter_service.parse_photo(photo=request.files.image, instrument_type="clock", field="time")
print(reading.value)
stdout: 2:58
